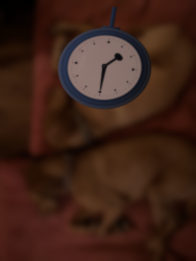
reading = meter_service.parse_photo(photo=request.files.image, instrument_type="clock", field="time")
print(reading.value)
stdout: 1:30
